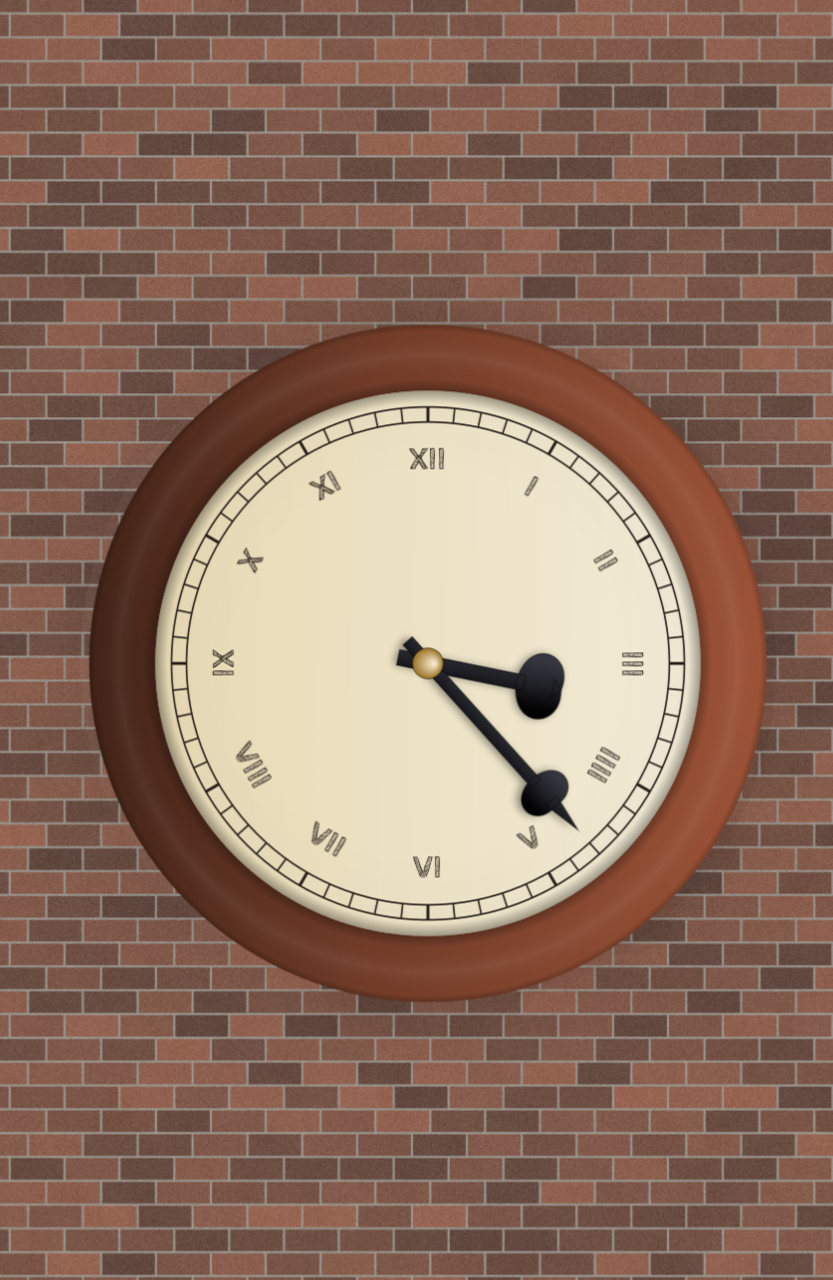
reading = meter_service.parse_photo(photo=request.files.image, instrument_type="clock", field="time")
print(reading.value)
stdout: 3:23
